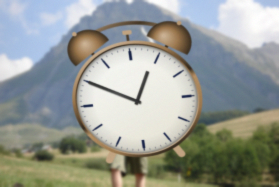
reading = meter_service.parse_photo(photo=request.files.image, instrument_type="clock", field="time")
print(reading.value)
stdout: 12:50
